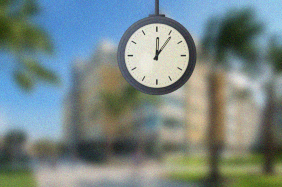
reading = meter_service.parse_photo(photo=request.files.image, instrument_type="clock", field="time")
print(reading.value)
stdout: 12:06
